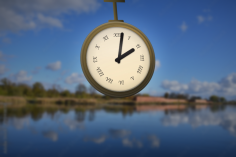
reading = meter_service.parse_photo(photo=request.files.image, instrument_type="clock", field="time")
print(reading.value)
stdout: 2:02
